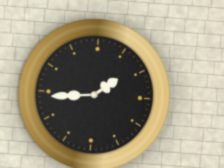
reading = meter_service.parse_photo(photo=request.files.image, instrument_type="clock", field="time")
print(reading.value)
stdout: 1:44
